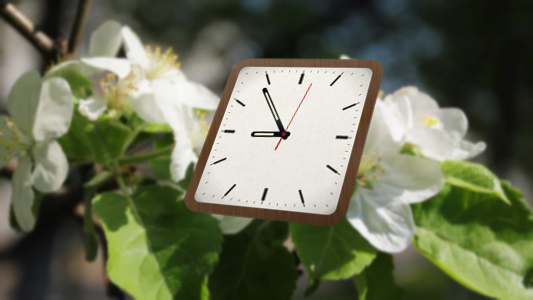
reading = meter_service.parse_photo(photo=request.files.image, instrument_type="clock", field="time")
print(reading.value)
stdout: 8:54:02
